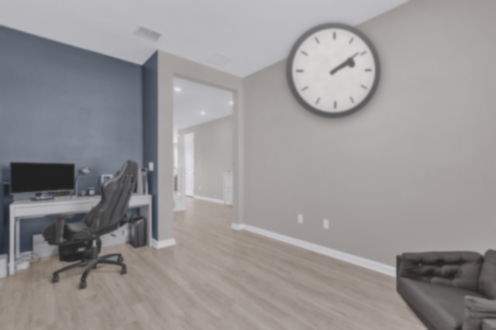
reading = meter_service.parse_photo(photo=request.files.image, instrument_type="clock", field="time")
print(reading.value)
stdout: 2:09
